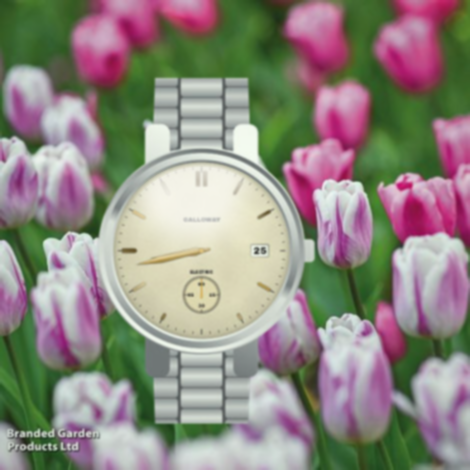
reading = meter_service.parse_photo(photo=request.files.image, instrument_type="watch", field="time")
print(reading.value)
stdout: 8:43
